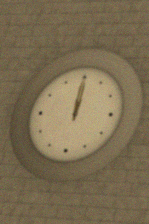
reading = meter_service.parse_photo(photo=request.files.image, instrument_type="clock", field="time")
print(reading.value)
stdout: 12:00
